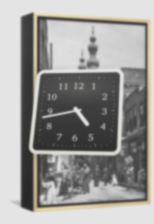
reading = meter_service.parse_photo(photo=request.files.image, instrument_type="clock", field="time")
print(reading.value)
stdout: 4:43
